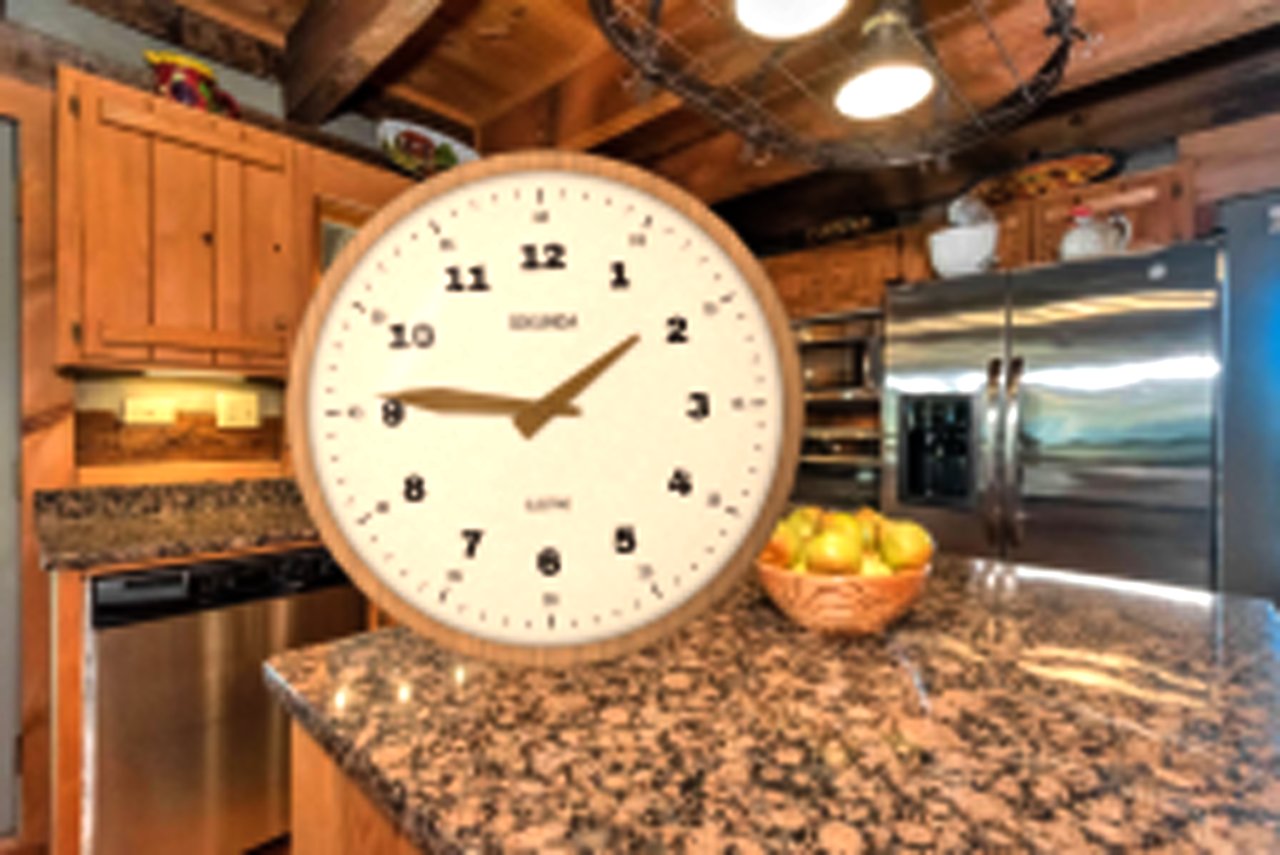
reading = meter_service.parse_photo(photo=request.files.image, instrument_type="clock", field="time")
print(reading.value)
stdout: 1:46
